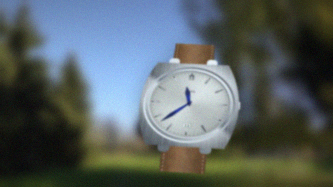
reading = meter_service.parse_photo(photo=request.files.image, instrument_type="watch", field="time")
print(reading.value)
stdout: 11:38
